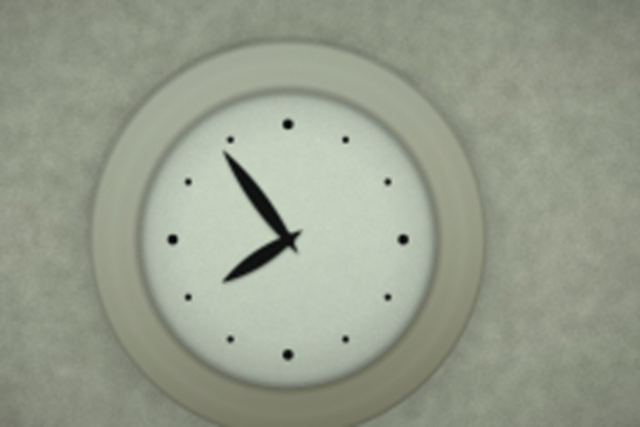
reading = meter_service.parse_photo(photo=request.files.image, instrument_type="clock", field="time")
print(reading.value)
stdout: 7:54
